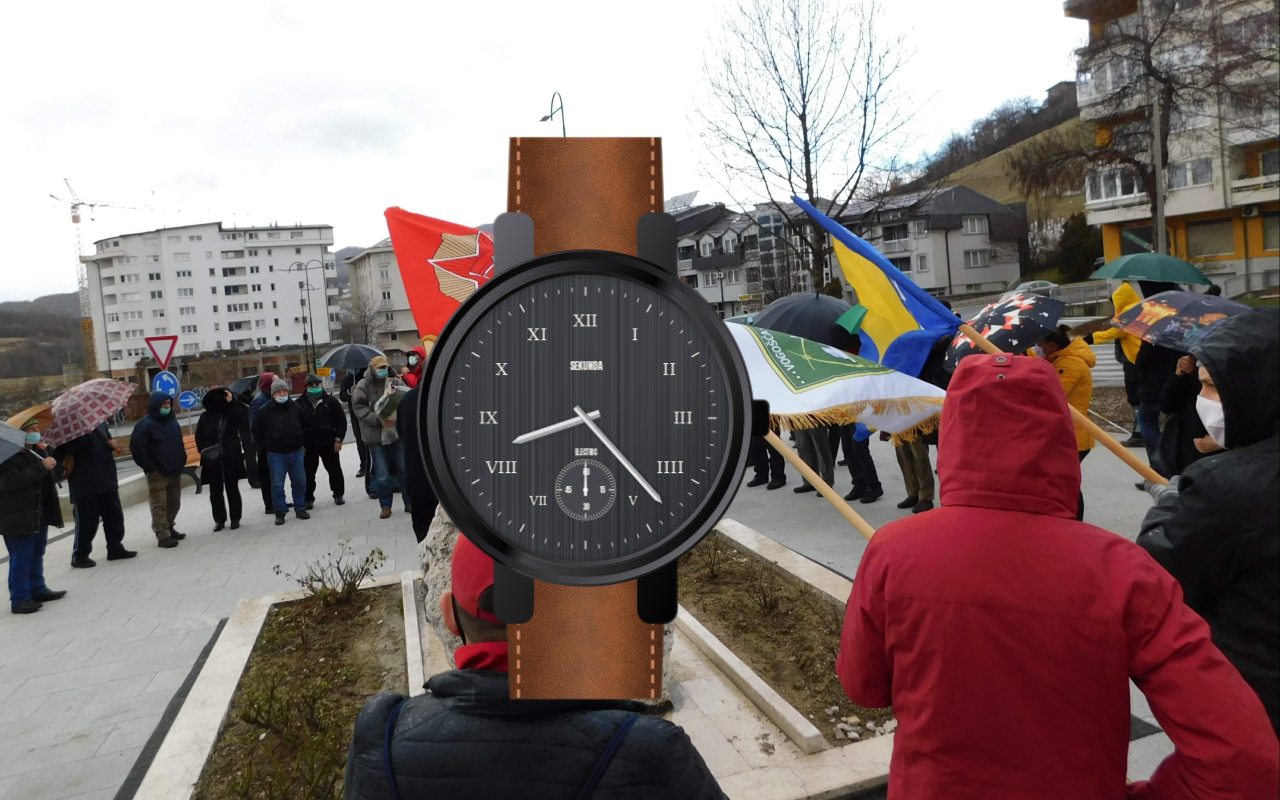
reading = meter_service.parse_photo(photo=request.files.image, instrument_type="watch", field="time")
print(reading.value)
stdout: 8:23
